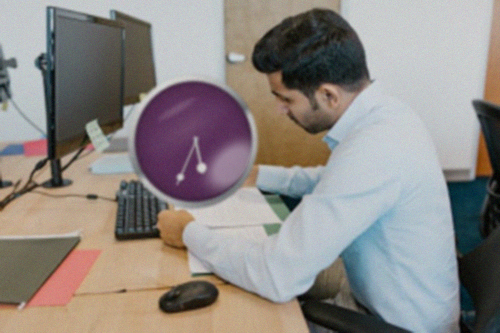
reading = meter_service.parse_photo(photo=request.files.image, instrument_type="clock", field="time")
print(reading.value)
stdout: 5:34
